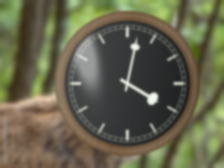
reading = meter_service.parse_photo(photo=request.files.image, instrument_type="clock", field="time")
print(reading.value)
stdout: 4:02
